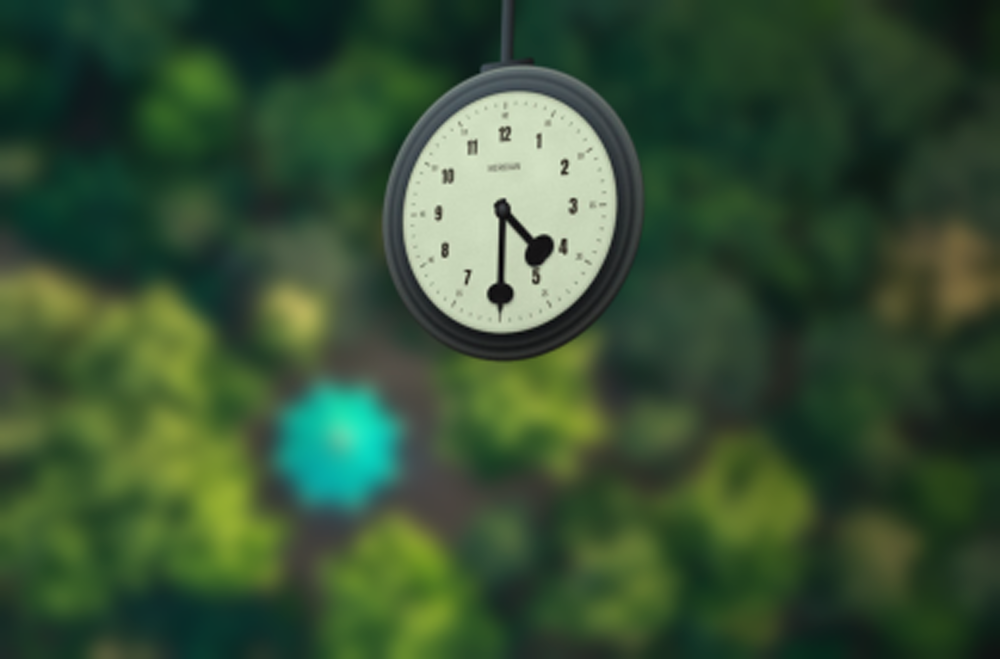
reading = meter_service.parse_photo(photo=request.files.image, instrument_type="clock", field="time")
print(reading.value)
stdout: 4:30
